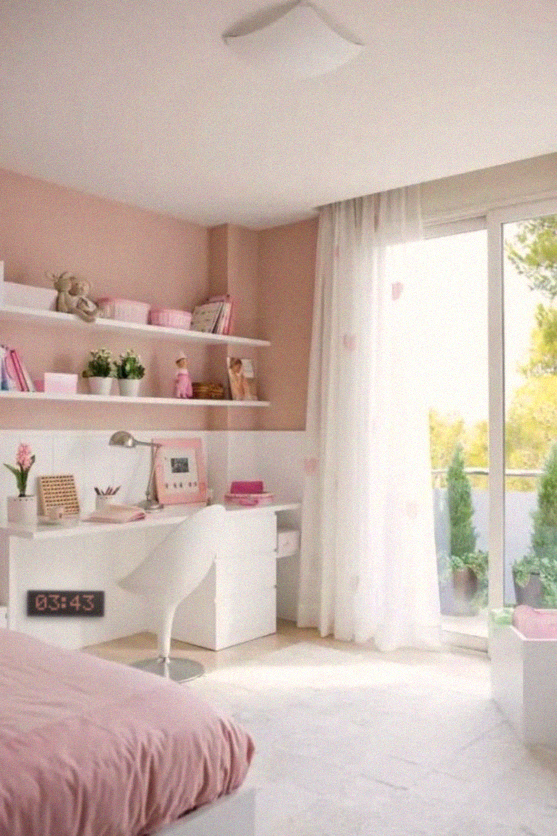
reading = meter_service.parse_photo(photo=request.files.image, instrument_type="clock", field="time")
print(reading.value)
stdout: 3:43
